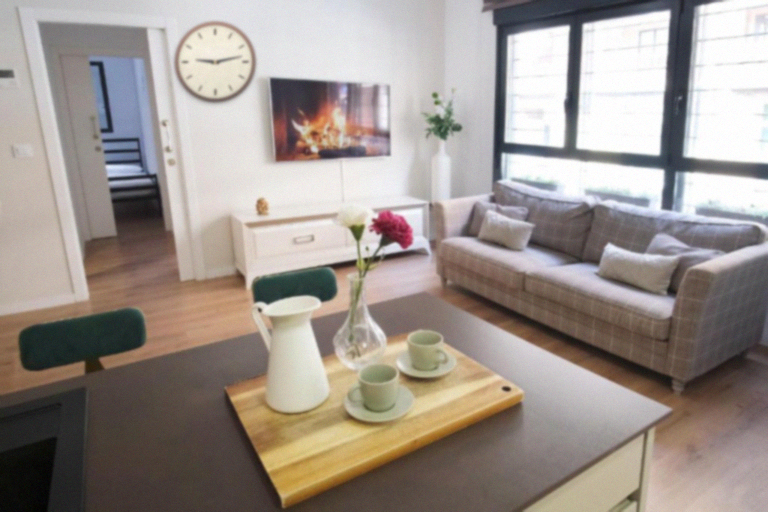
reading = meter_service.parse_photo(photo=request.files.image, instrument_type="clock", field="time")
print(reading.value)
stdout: 9:13
